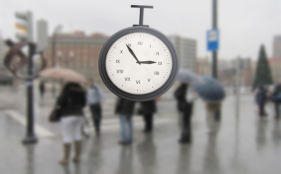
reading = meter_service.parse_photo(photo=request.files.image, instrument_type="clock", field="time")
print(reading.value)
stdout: 2:54
